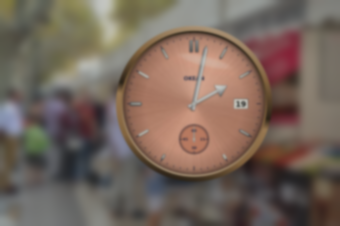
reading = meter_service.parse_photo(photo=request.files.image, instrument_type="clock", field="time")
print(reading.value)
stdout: 2:02
